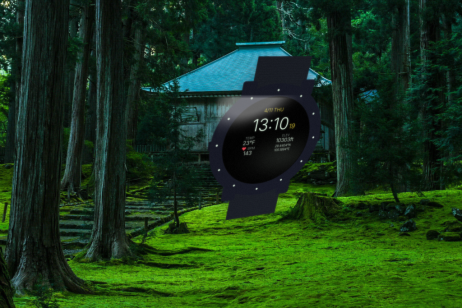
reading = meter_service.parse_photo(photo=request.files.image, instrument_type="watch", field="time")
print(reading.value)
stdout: 13:10
